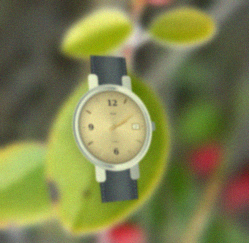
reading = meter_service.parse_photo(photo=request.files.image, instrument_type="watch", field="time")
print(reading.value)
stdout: 2:10
